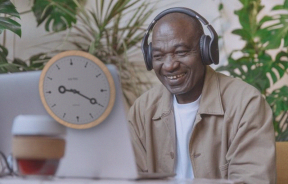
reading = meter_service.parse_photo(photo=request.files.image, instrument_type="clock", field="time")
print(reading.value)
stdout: 9:20
